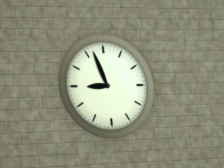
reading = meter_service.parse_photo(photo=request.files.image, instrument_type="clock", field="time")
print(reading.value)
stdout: 8:57
